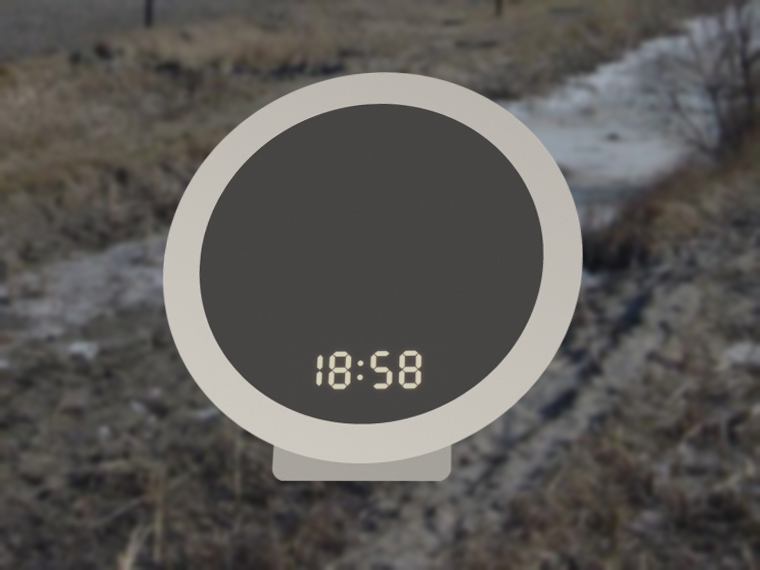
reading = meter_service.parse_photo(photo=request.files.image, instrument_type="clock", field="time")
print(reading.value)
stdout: 18:58
